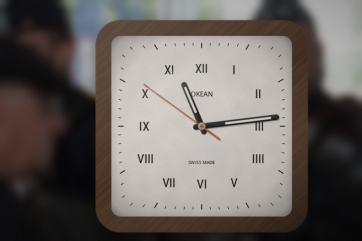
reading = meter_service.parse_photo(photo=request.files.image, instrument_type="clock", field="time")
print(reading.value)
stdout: 11:13:51
